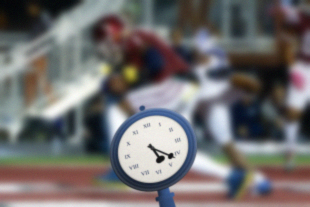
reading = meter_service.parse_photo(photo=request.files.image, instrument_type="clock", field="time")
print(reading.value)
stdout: 5:22
